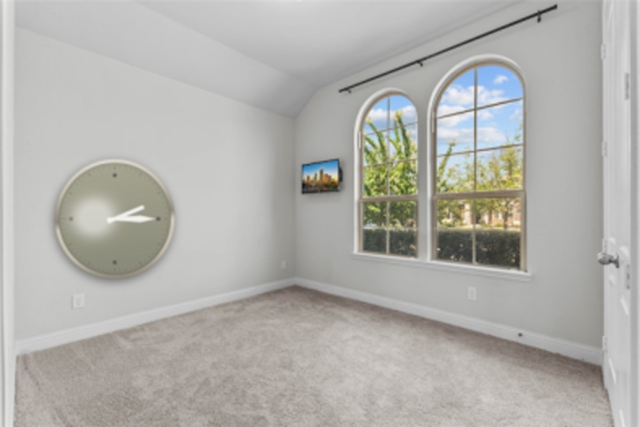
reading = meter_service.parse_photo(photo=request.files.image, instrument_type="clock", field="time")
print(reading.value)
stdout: 2:15
